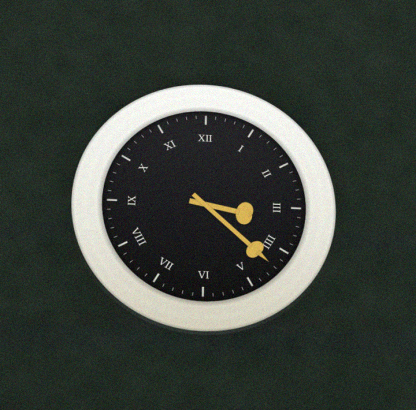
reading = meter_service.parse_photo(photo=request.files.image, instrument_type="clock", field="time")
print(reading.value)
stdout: 3:22
